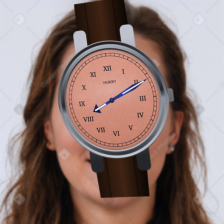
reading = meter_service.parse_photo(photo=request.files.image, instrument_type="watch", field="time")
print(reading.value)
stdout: 8:11
